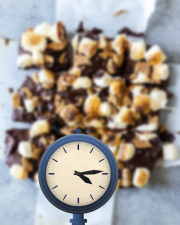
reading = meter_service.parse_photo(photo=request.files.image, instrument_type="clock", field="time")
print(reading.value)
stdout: 4:14
